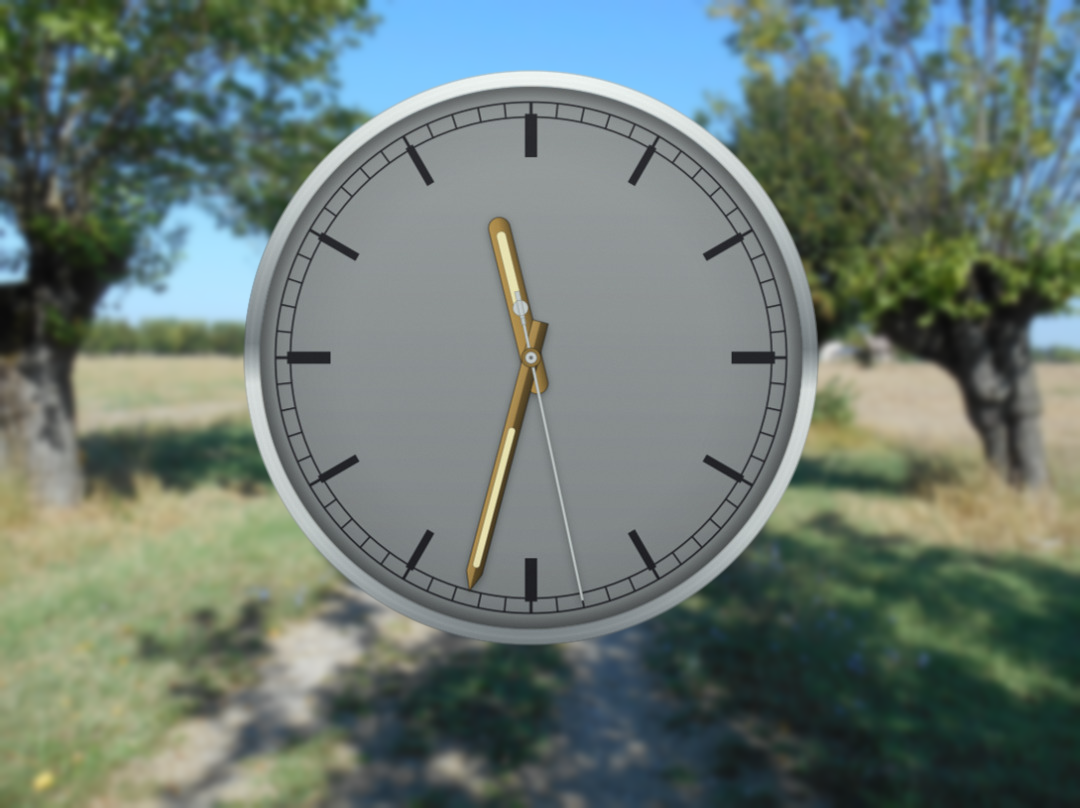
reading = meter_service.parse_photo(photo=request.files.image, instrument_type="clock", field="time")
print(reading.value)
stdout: 11:32:28
